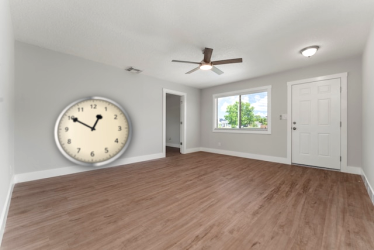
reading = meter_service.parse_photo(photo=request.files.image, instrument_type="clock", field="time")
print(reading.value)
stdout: 12:50
